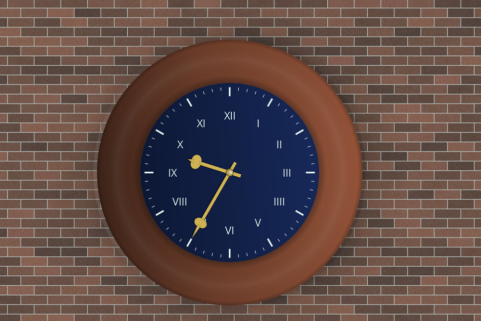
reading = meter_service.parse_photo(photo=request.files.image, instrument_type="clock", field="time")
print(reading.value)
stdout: 9:35
